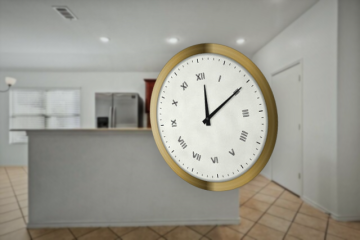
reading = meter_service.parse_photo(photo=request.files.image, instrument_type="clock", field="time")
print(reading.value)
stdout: 12:10
